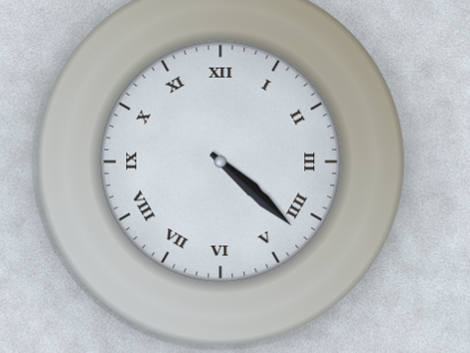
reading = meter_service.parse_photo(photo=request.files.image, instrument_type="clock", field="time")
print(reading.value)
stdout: 4:22
